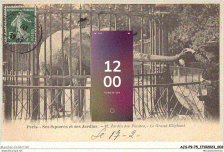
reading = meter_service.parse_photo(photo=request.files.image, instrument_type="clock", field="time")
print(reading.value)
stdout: 12:00
